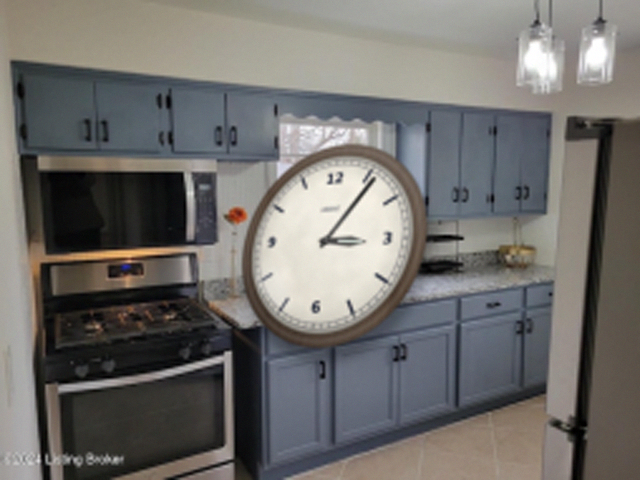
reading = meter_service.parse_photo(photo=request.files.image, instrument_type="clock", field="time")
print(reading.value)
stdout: 3:06
